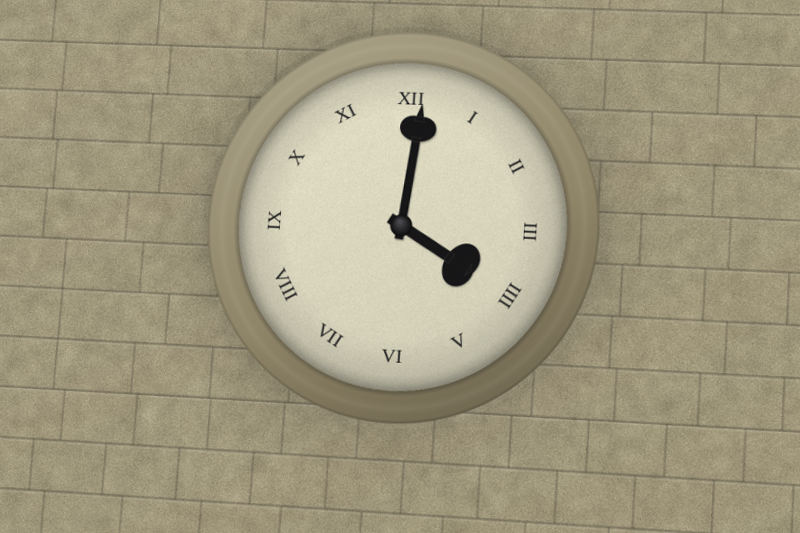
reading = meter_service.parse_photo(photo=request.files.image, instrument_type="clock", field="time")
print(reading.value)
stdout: 4:01
